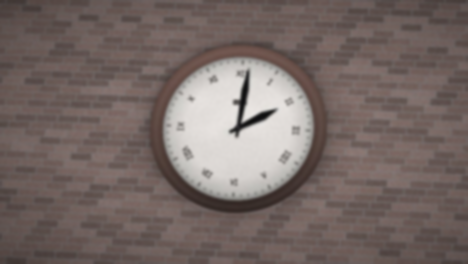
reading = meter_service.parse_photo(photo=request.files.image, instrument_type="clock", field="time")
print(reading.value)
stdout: 2:01
